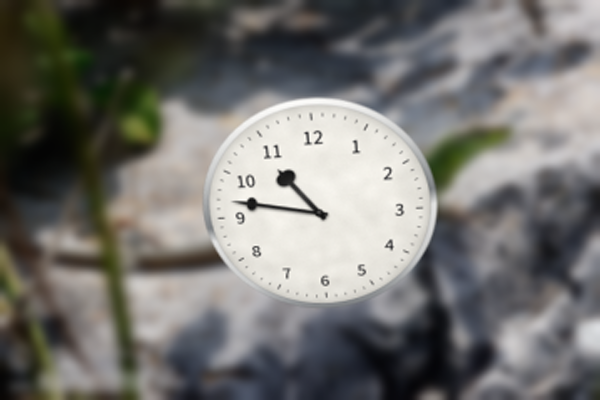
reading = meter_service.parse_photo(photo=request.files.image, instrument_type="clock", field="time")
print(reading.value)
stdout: 10:47
